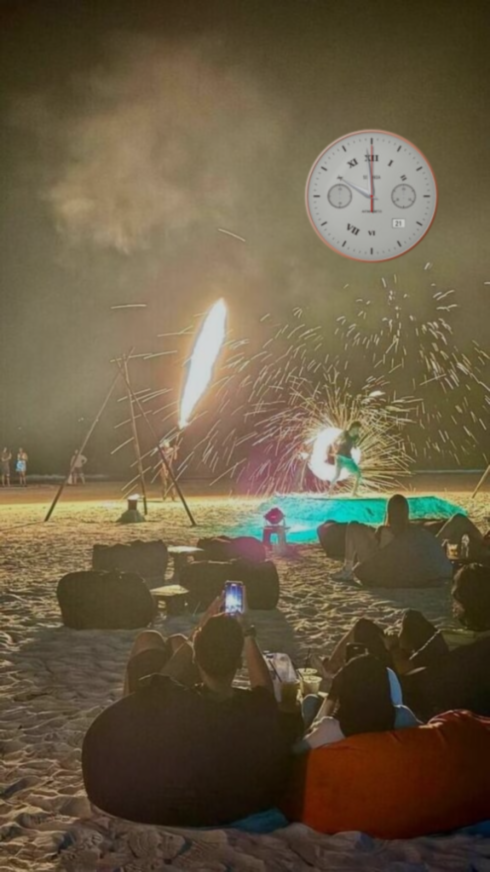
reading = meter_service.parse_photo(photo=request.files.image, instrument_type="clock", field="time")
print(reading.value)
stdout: 9:59
